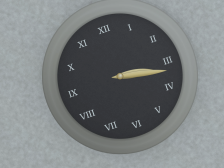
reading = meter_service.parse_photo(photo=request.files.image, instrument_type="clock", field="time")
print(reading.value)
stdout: 3:17
